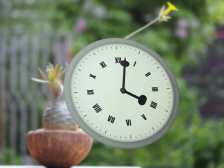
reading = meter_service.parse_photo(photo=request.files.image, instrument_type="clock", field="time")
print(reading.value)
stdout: 4:02
